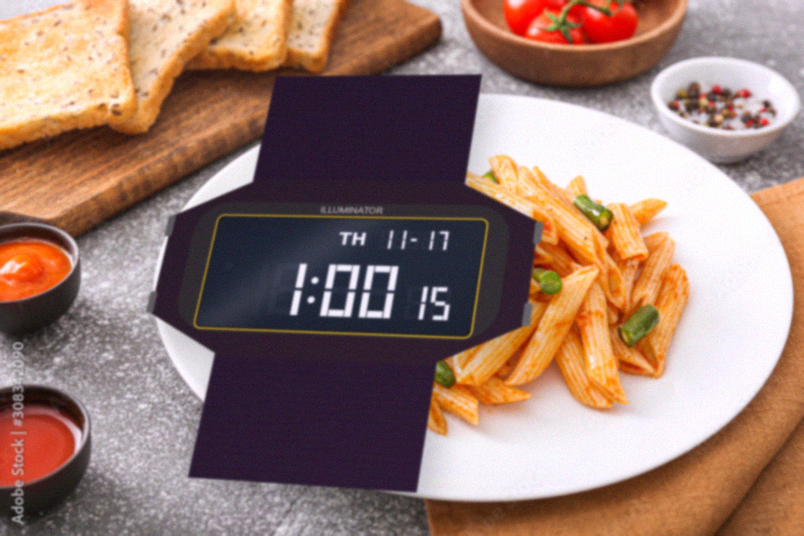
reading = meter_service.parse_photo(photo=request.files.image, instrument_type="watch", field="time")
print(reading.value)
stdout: 1:00:15
